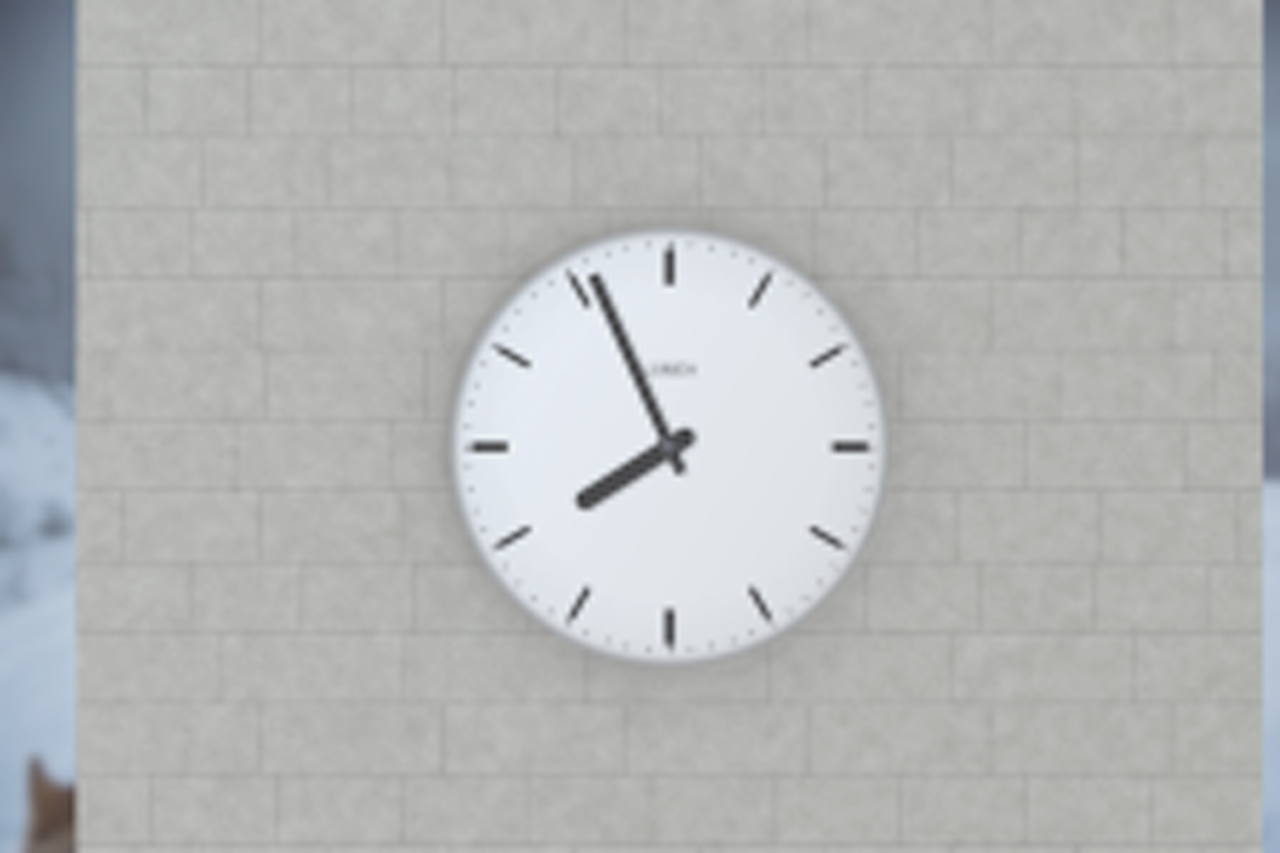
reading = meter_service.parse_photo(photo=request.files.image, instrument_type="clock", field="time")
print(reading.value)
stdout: 7:56
